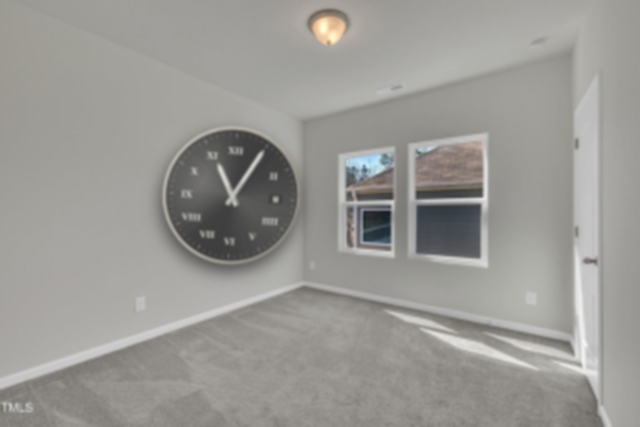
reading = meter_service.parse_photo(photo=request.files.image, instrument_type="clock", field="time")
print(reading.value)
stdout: 11:05
